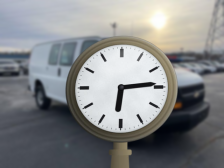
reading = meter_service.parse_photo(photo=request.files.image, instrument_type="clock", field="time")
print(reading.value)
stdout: 6:14
